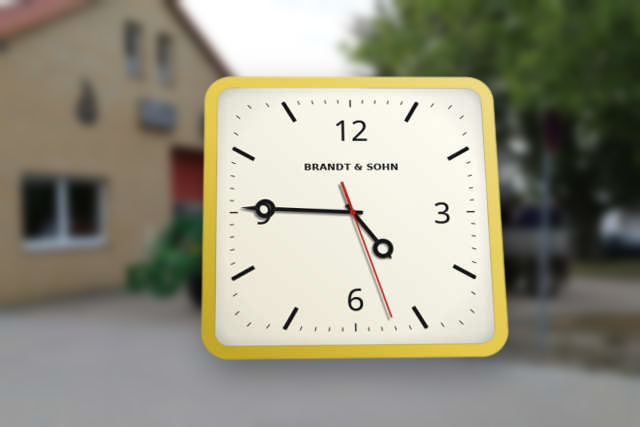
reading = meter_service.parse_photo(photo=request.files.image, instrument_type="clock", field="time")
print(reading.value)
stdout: 4:45:27
